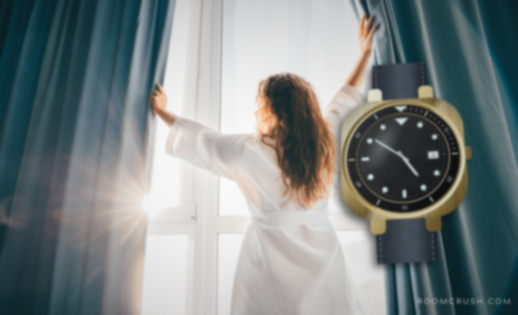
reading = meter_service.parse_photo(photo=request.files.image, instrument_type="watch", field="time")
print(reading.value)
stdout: 4:51
